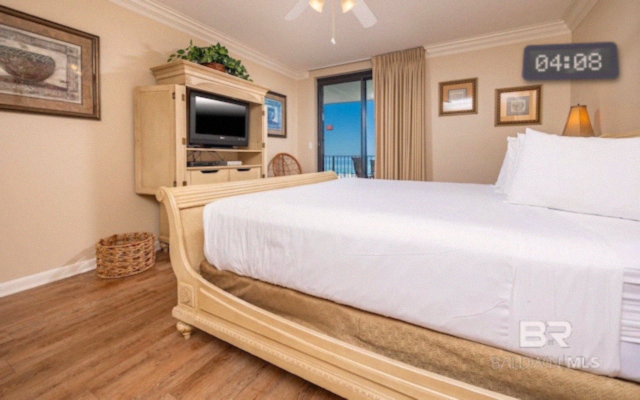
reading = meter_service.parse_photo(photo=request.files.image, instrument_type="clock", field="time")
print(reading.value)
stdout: 4:08
